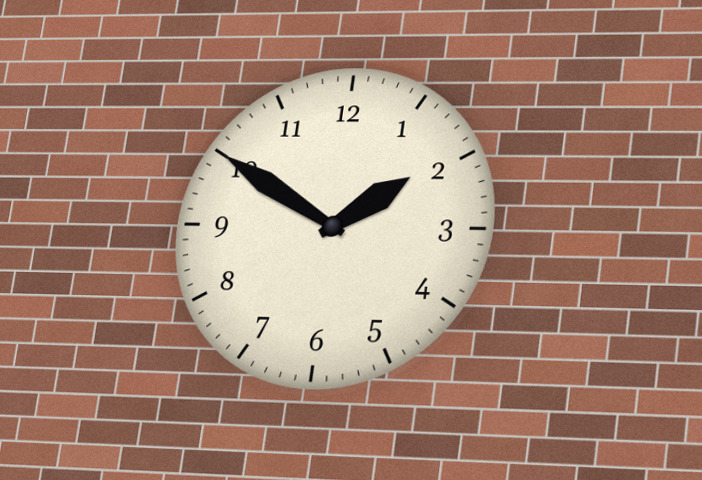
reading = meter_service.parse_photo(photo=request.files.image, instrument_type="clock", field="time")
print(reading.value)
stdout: 1:50
